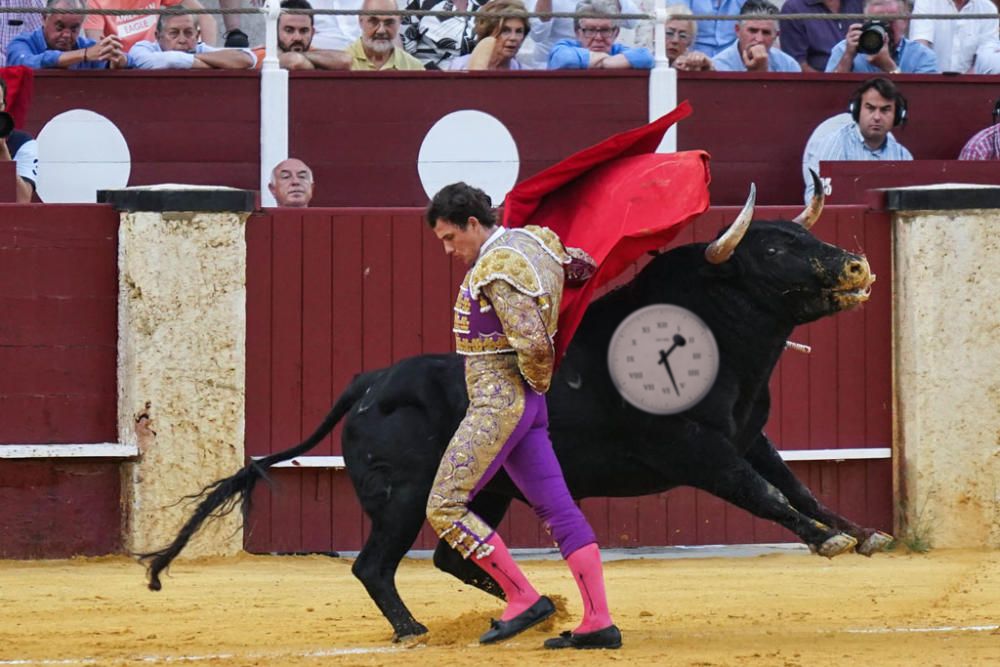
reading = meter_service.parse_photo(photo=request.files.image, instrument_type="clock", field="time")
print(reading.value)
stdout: 1:27
